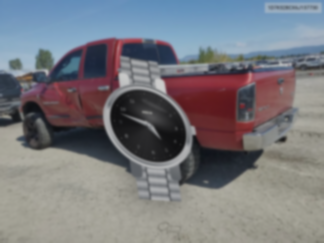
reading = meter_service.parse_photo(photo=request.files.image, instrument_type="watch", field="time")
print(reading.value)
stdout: 4:48
